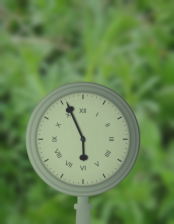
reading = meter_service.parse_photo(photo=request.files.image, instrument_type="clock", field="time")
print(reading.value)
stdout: 5:56
